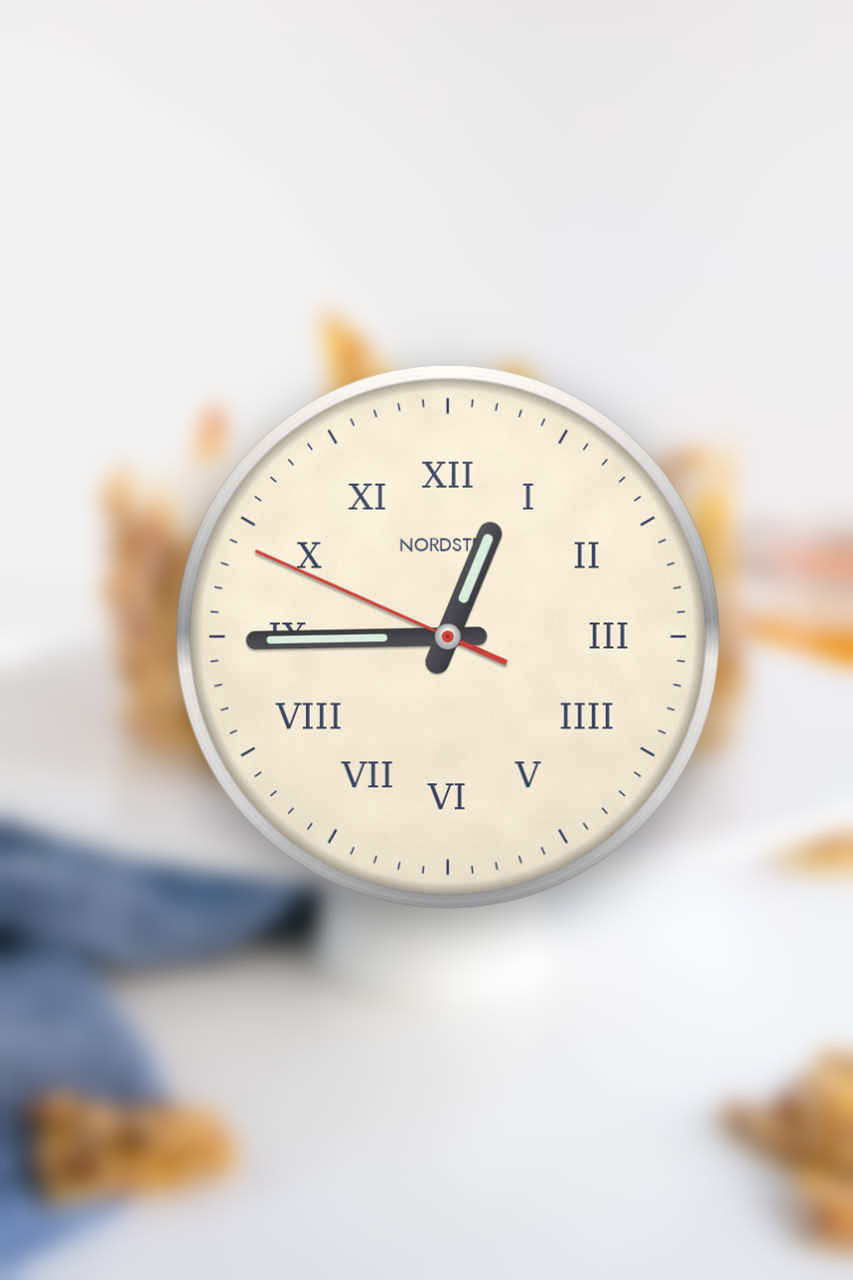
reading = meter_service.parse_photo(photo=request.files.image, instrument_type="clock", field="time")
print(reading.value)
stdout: 12:44:49
